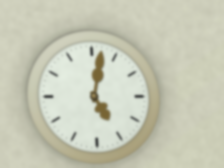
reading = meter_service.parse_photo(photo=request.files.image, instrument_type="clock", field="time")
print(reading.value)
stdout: 5:02
